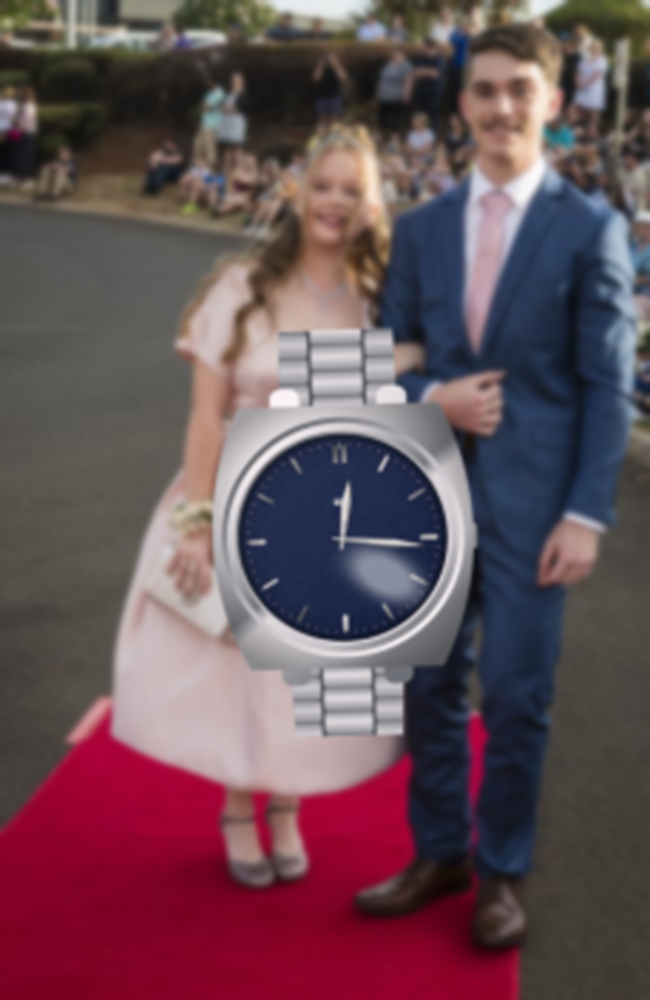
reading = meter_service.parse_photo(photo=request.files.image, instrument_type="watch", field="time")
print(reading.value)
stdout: 12:16
